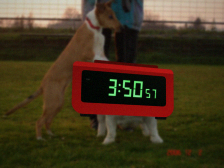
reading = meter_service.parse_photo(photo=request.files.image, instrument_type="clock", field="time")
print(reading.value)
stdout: 3:50:57
